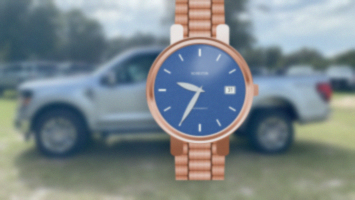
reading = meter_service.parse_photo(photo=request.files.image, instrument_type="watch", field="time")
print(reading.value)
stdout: 9:35
